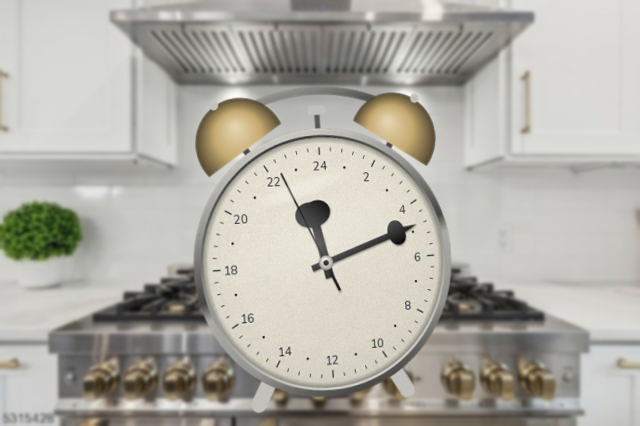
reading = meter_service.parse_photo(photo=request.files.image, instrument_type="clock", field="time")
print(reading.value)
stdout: 23:11:56
